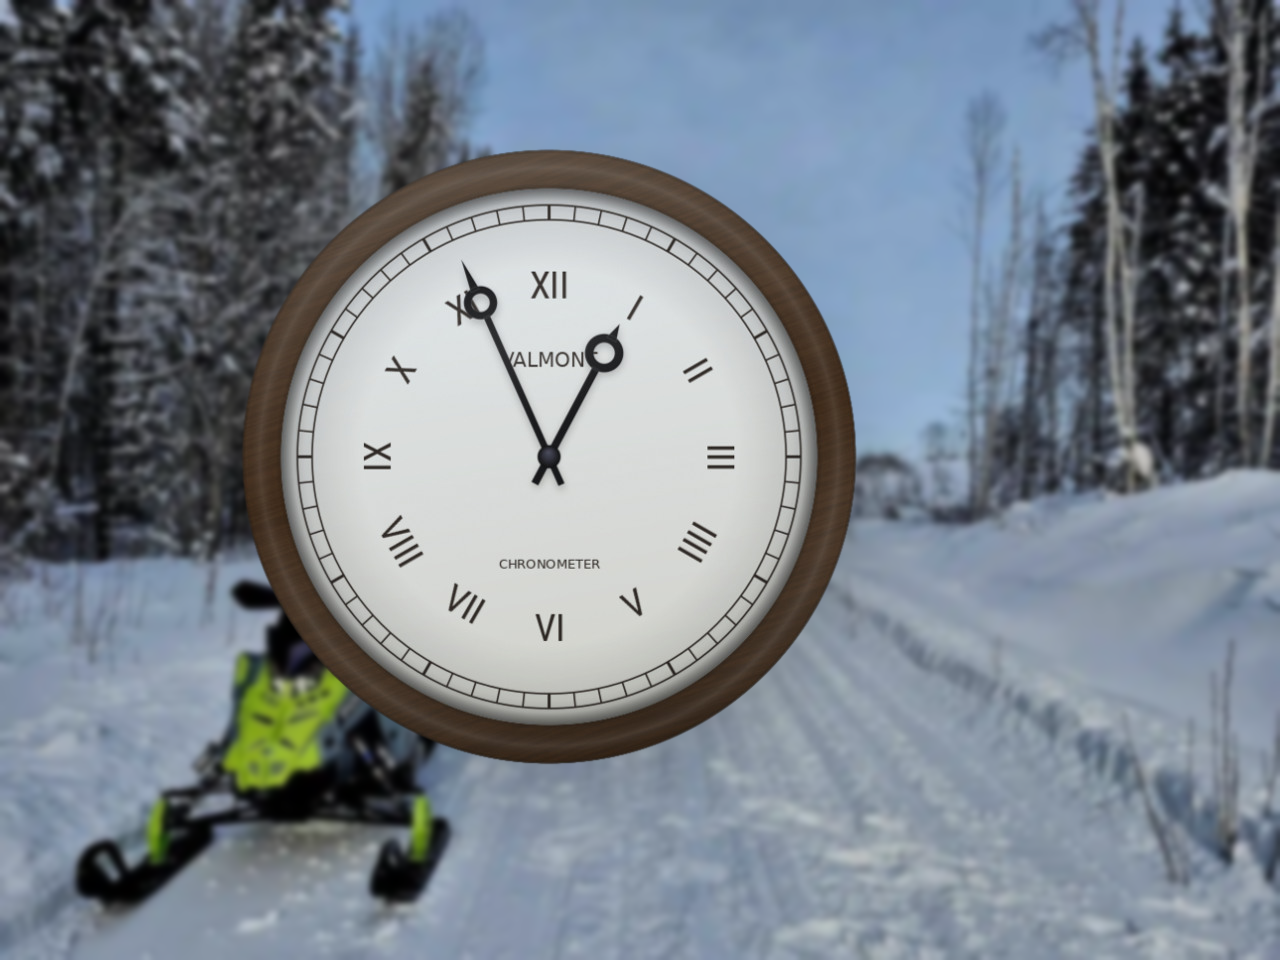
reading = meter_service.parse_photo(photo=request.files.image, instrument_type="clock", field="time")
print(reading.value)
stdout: 12:56
